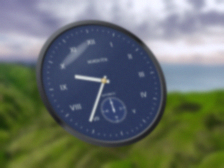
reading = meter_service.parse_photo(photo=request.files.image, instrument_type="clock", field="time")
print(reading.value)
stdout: 9:36
